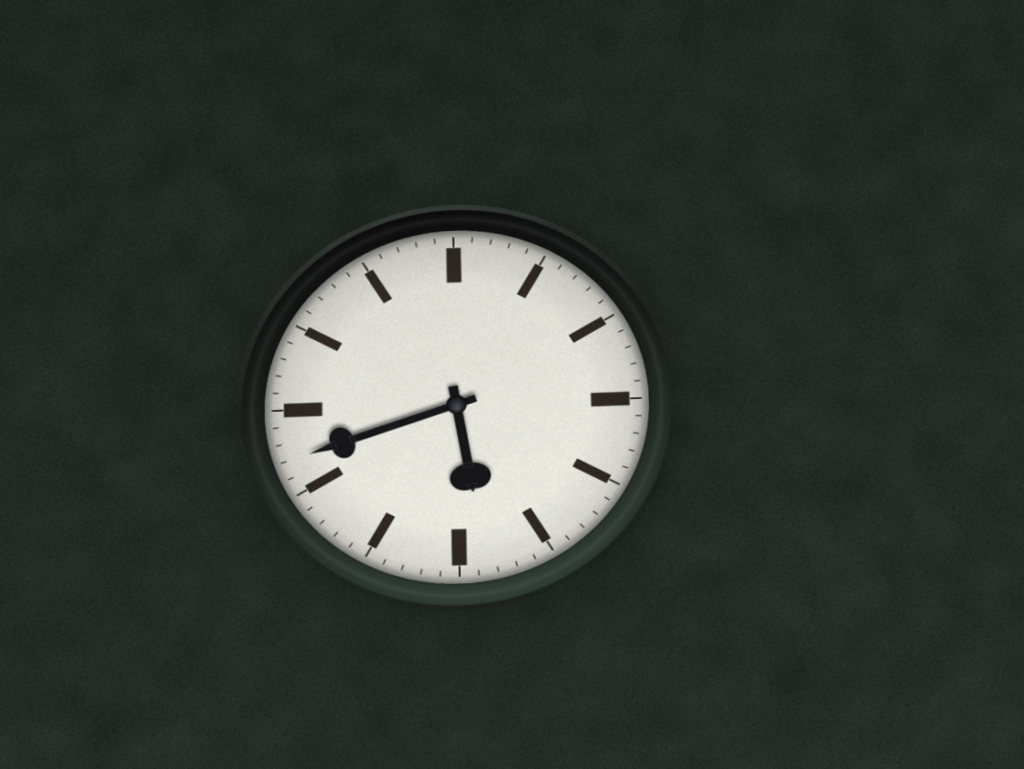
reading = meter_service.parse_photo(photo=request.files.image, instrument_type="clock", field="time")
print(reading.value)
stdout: 5:42
